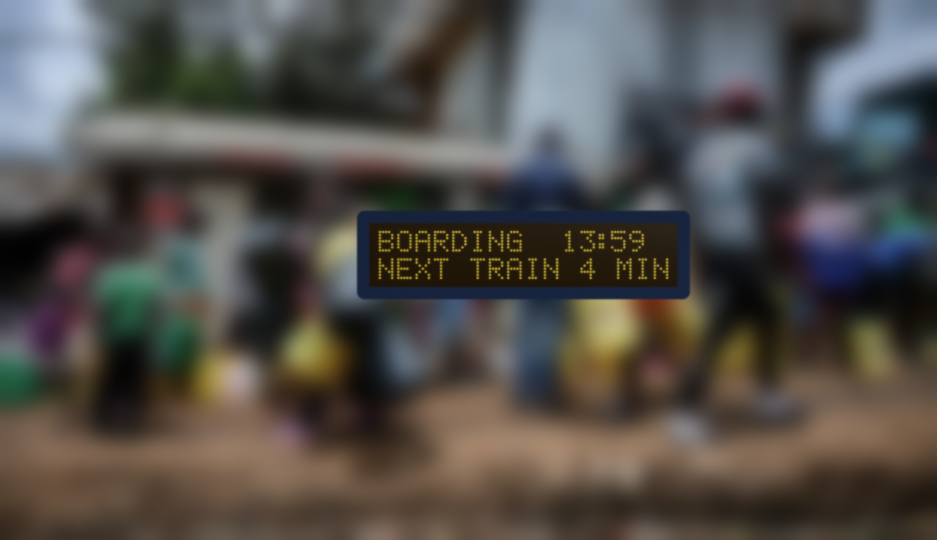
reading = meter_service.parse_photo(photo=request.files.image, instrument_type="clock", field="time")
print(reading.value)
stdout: 13:59
